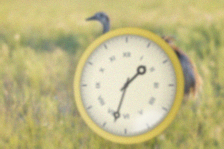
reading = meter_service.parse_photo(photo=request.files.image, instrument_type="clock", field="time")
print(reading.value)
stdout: 1:33
